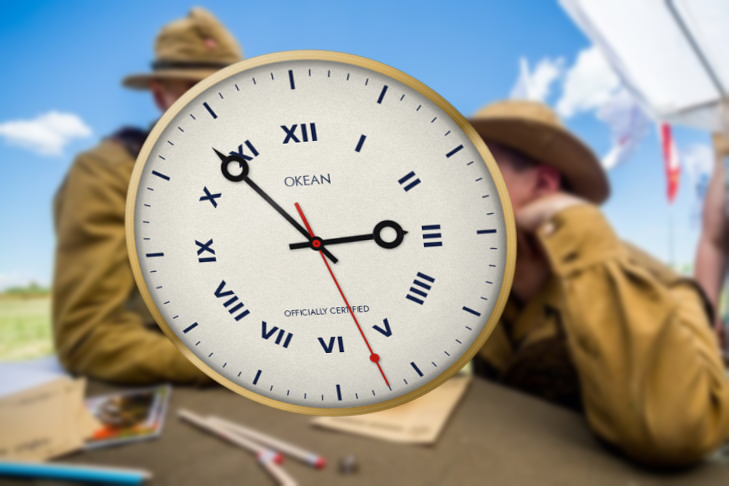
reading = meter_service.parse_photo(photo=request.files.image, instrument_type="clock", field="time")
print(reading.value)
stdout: 2:53:27
